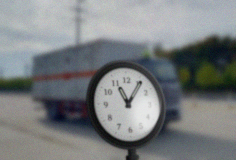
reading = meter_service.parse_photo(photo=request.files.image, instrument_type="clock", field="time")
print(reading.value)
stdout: 11:06
